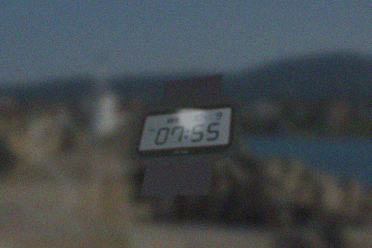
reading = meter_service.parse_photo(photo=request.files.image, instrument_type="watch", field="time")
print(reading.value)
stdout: 7:55
